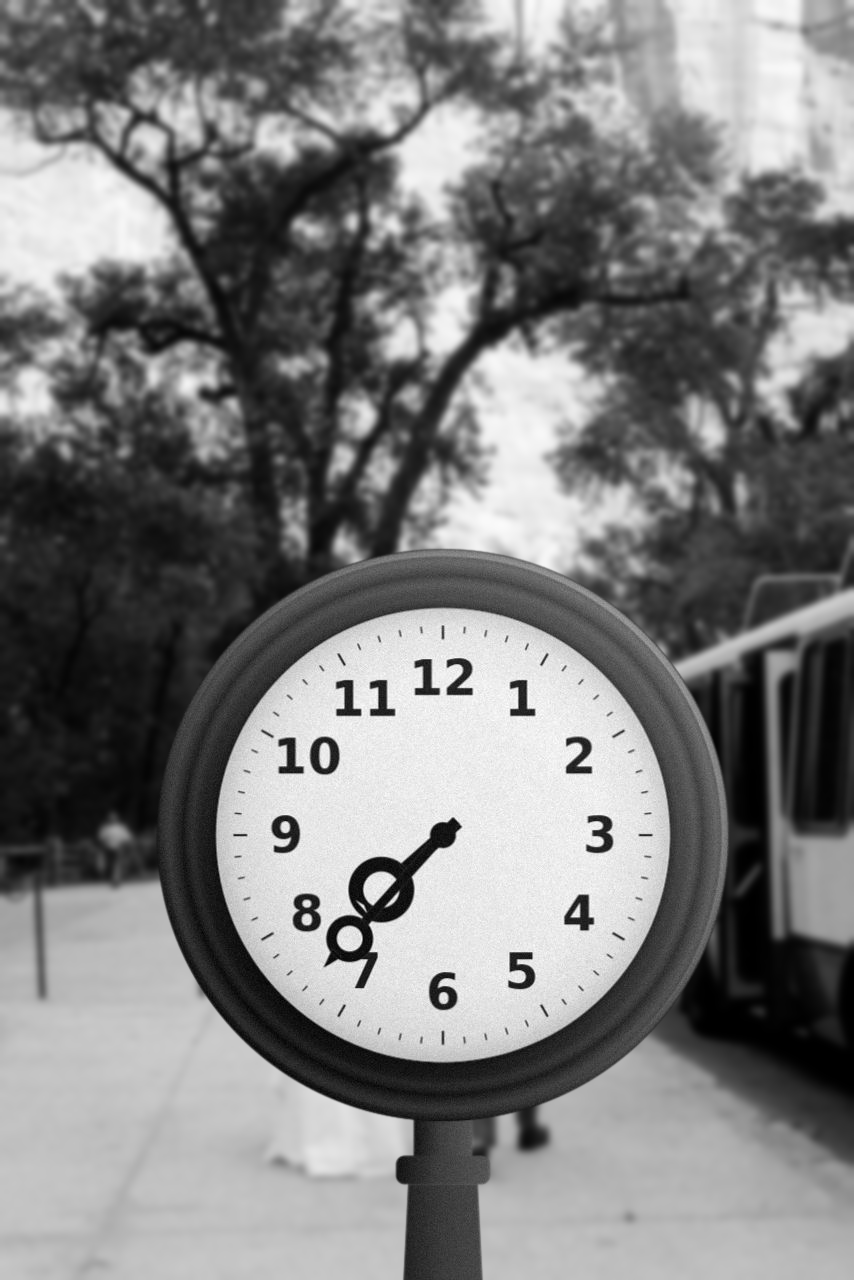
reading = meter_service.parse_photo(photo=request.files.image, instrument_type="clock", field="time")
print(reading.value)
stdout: 7:37
